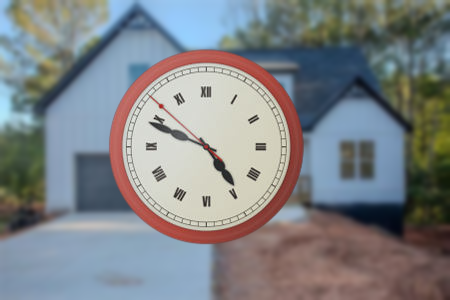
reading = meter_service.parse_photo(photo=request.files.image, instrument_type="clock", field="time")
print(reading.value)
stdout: 4:48:52
